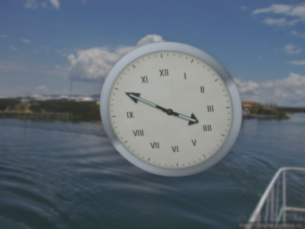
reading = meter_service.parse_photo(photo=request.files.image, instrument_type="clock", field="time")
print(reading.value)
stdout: 3:50
